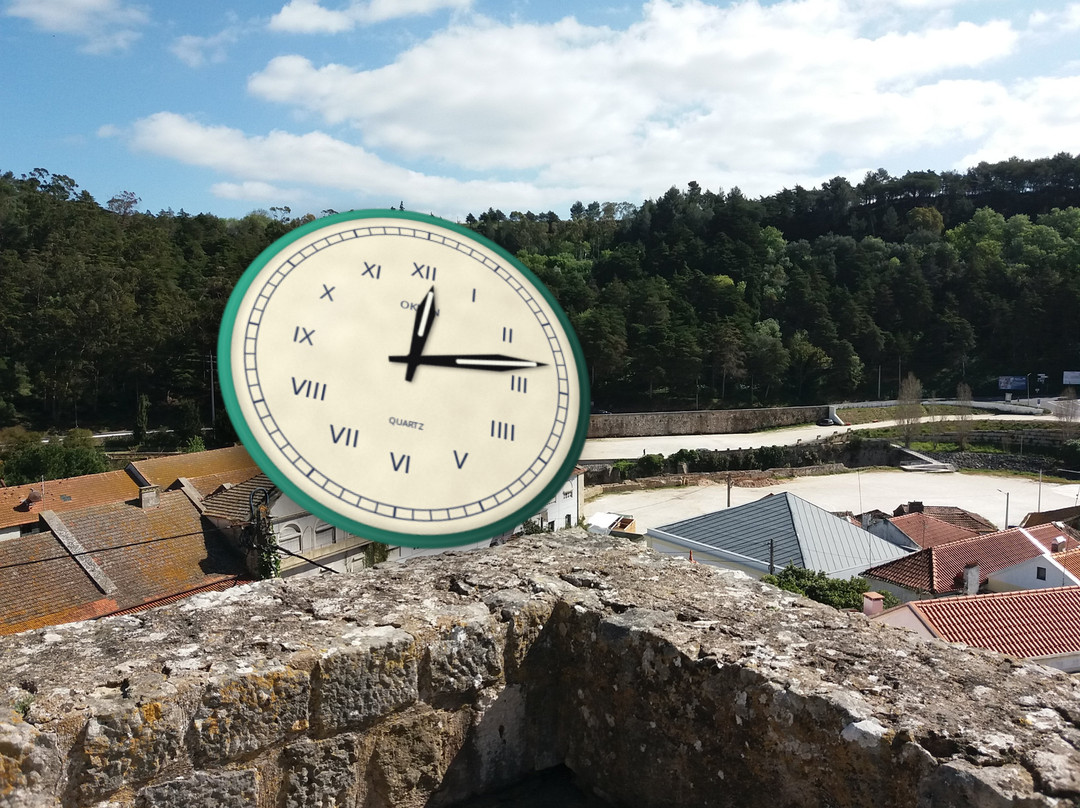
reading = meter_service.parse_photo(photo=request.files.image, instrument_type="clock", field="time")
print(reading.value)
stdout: 12:13
